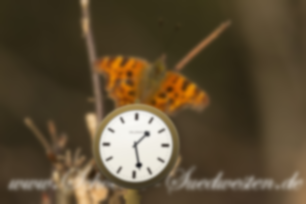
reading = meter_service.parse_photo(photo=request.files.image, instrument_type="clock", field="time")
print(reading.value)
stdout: 1:28
